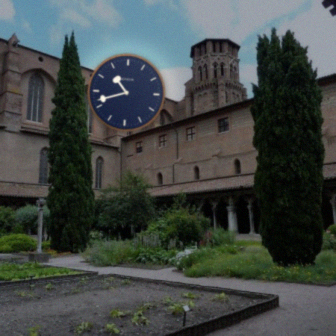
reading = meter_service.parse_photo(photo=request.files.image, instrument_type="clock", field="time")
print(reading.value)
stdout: 10:42
